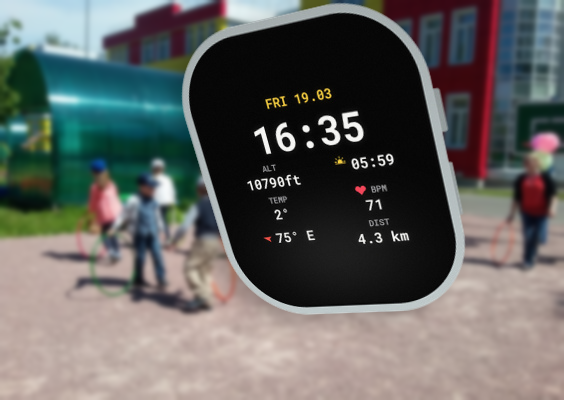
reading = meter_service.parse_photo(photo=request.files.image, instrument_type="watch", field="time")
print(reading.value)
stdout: 16:35
